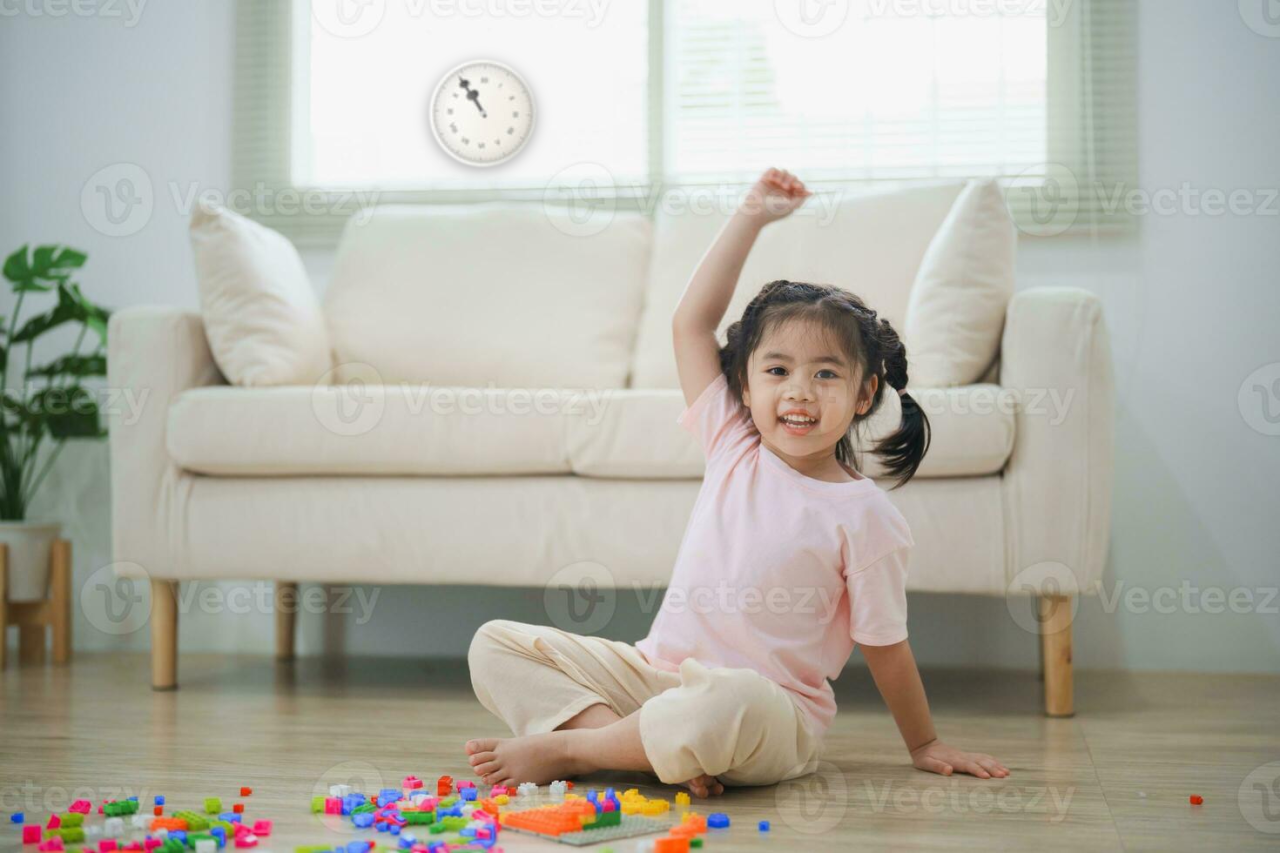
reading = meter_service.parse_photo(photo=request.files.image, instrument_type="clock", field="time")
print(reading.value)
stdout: 10:54
